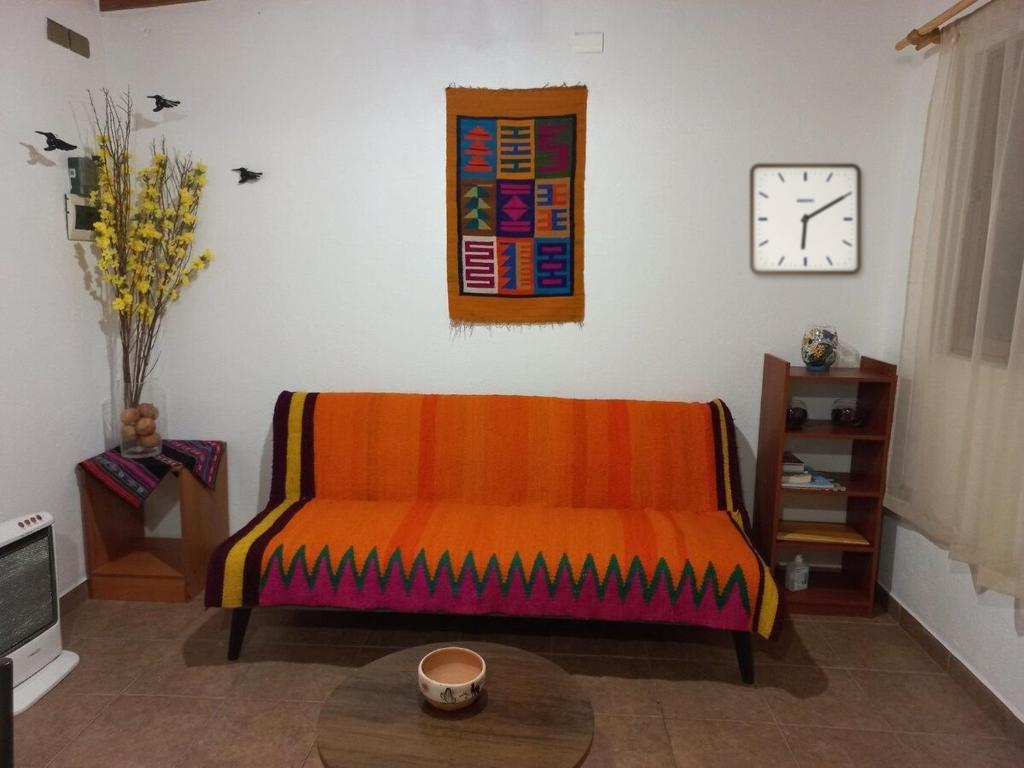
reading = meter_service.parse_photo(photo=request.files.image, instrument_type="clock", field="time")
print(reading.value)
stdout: 6:10
